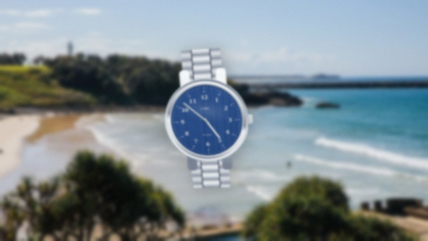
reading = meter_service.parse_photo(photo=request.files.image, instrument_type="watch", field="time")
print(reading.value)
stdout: 4:52
